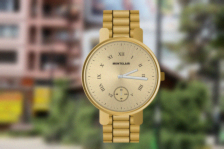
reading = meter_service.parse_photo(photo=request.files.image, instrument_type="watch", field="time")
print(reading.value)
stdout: 2:16
